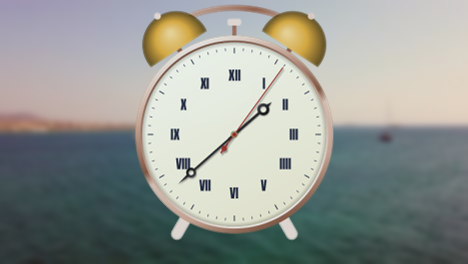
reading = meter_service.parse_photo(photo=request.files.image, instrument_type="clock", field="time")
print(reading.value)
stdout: 1:38:06
